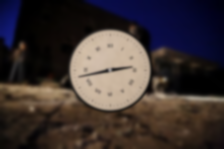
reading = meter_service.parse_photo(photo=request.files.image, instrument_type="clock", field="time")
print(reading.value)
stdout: 2:43
